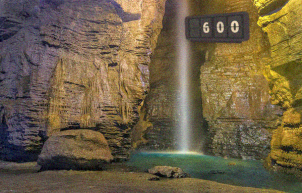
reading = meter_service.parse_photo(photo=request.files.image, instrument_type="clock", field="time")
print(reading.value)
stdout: 6:00
